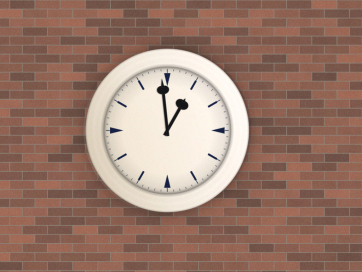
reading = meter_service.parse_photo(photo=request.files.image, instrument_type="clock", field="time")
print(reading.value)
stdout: 12:59
